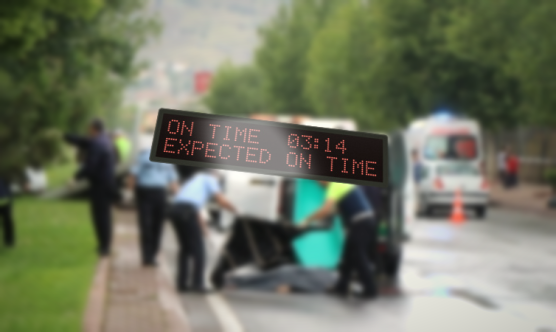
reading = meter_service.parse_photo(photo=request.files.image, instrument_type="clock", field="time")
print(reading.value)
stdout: 3:14
